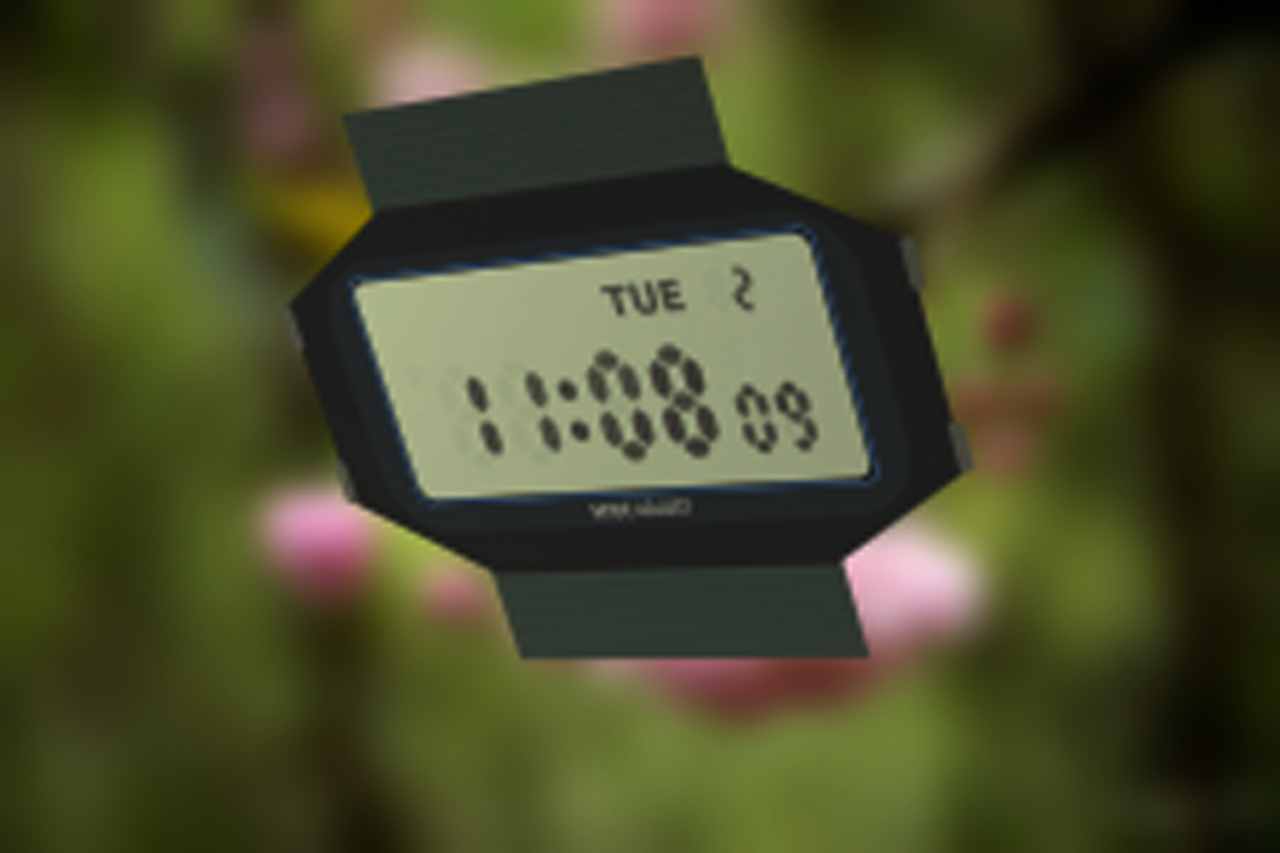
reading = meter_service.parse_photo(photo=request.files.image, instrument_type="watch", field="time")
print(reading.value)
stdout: 11:08:09
